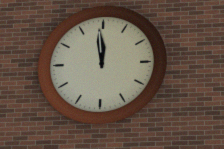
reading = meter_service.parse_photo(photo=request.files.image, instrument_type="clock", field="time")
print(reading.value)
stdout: 11:59
